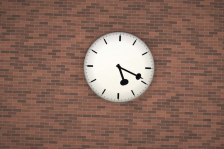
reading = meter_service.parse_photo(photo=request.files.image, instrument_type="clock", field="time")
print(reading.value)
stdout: 5:19
